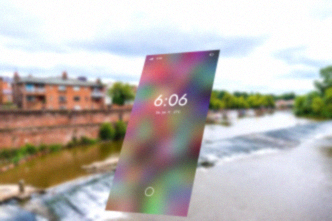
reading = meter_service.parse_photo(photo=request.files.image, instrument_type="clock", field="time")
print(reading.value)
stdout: 6:06
